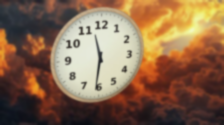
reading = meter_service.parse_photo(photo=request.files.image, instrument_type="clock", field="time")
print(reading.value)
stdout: 11:31
